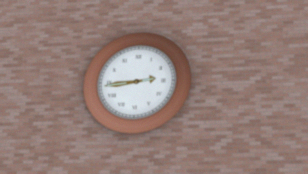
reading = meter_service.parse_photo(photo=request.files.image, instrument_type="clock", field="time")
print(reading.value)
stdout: 2:44
